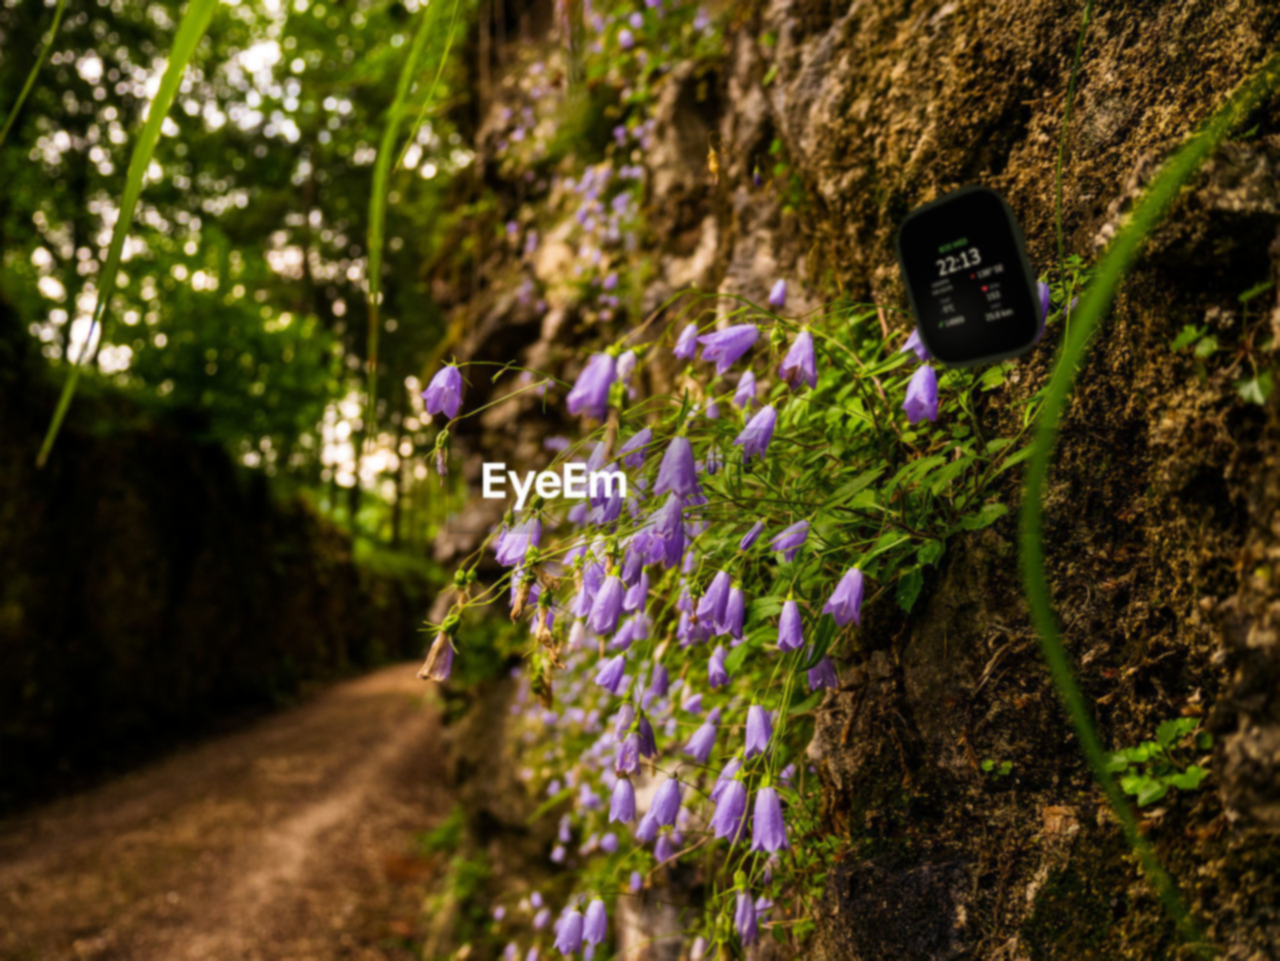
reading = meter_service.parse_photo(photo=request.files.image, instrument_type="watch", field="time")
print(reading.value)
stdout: 22:13
